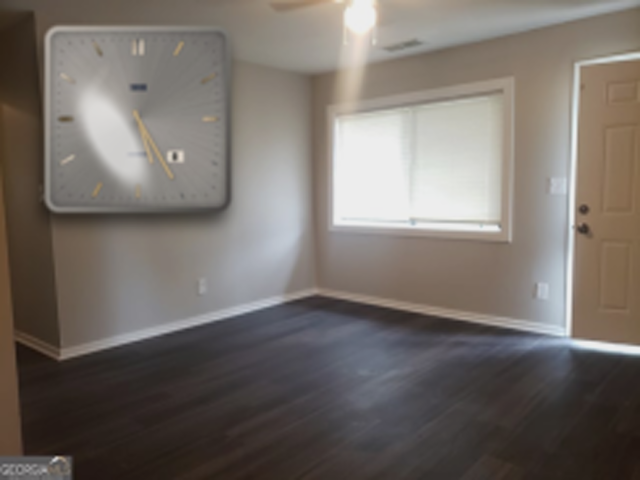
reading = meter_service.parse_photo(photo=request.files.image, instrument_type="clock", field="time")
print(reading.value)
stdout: 5:25
